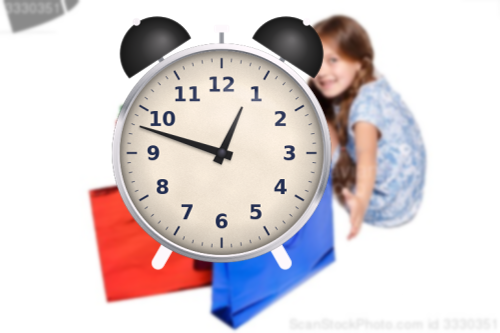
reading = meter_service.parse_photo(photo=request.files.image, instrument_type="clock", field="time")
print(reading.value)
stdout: 12:48
